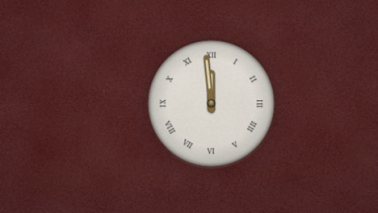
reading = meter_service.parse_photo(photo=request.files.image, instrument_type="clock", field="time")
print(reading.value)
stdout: 11:59
